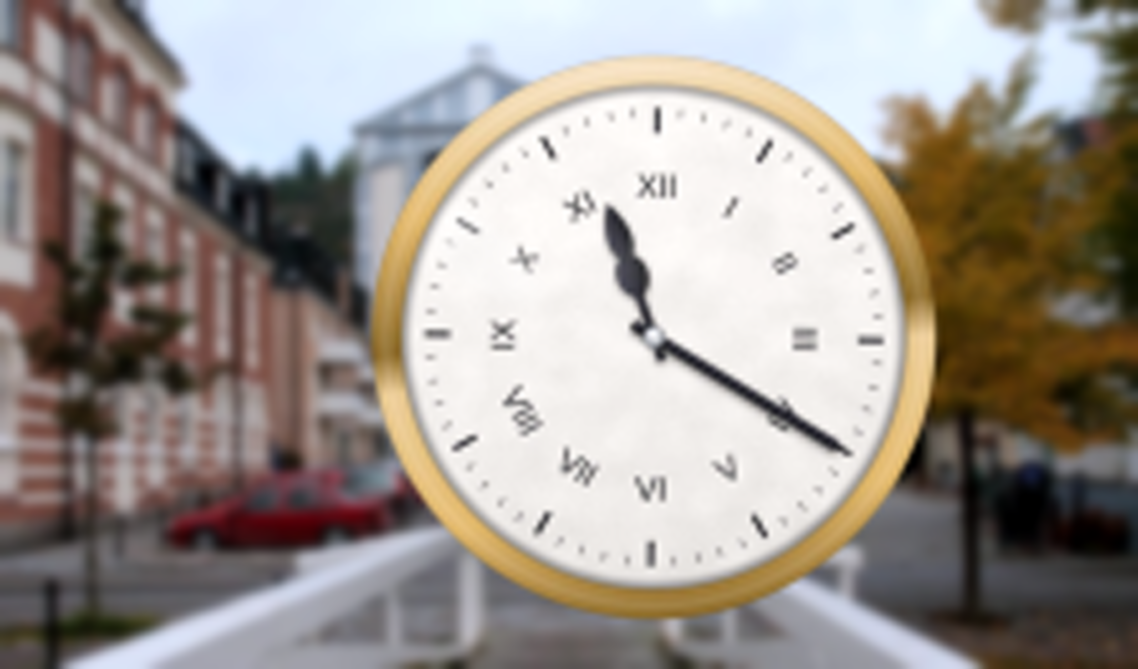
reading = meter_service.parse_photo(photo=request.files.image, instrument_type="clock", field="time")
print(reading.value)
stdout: 11:20
